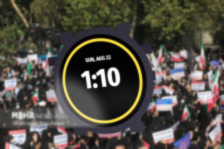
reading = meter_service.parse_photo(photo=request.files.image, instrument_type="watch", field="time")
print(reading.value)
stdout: 1:10
